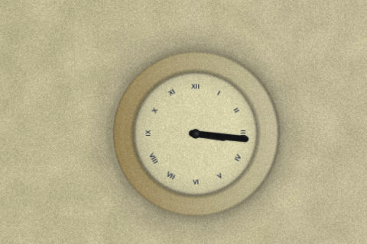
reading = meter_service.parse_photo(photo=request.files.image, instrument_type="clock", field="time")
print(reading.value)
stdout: 3:16
